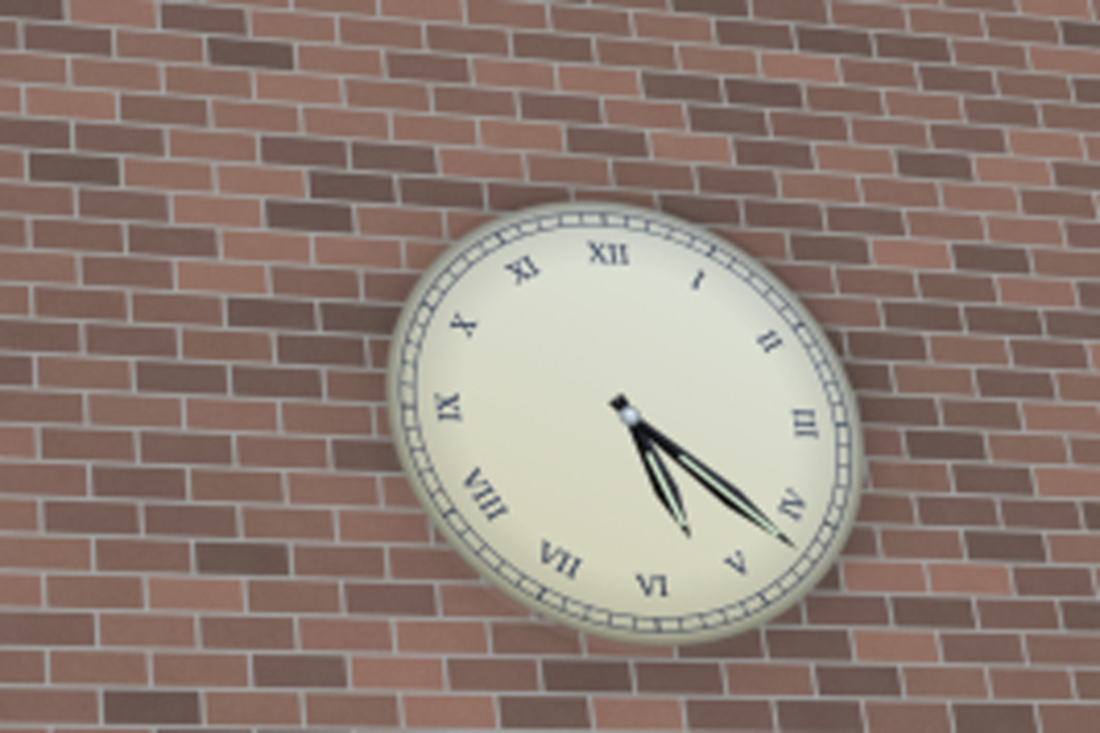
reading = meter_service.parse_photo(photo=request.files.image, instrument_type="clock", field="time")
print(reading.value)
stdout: 5:22
